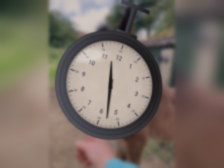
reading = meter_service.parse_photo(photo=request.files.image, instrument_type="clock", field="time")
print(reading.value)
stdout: 11:28
